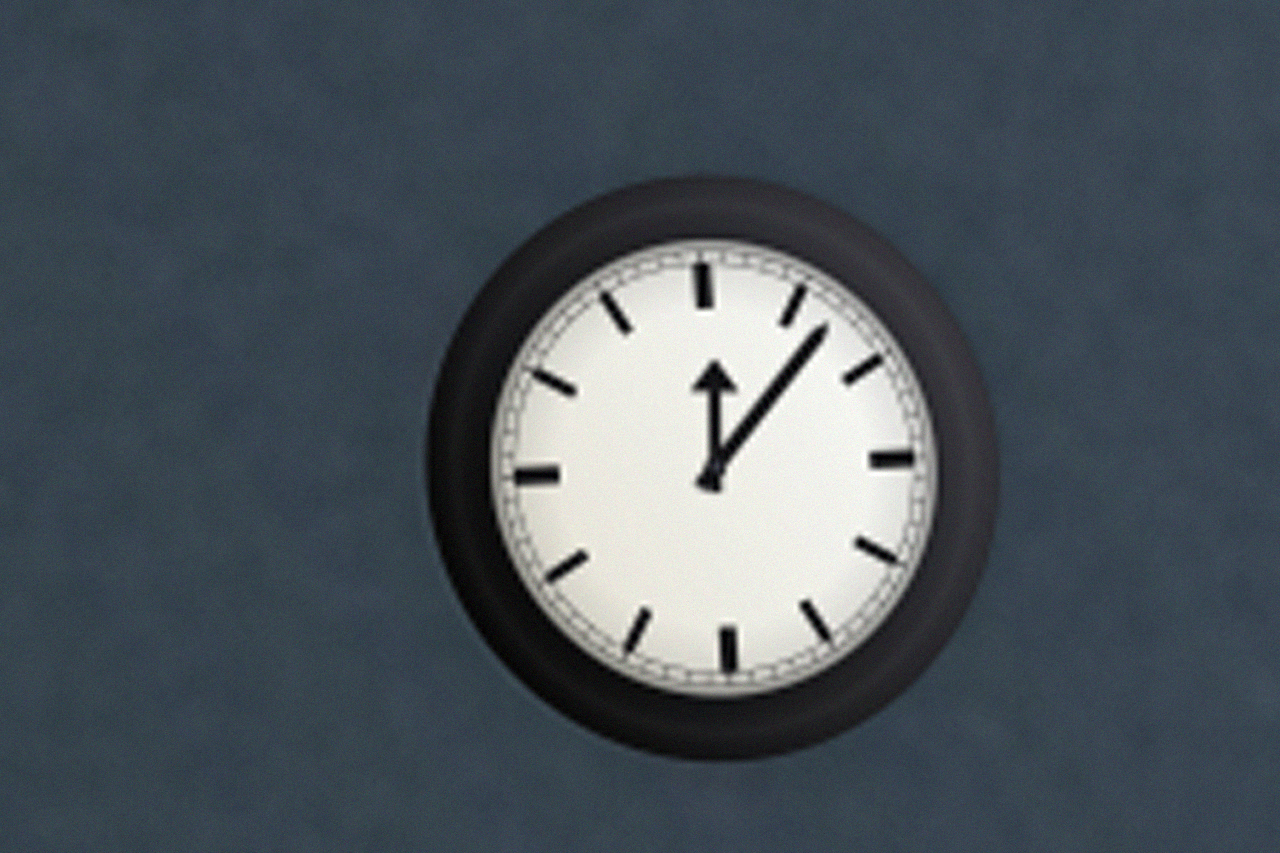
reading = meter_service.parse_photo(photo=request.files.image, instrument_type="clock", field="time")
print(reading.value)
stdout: 12:07
